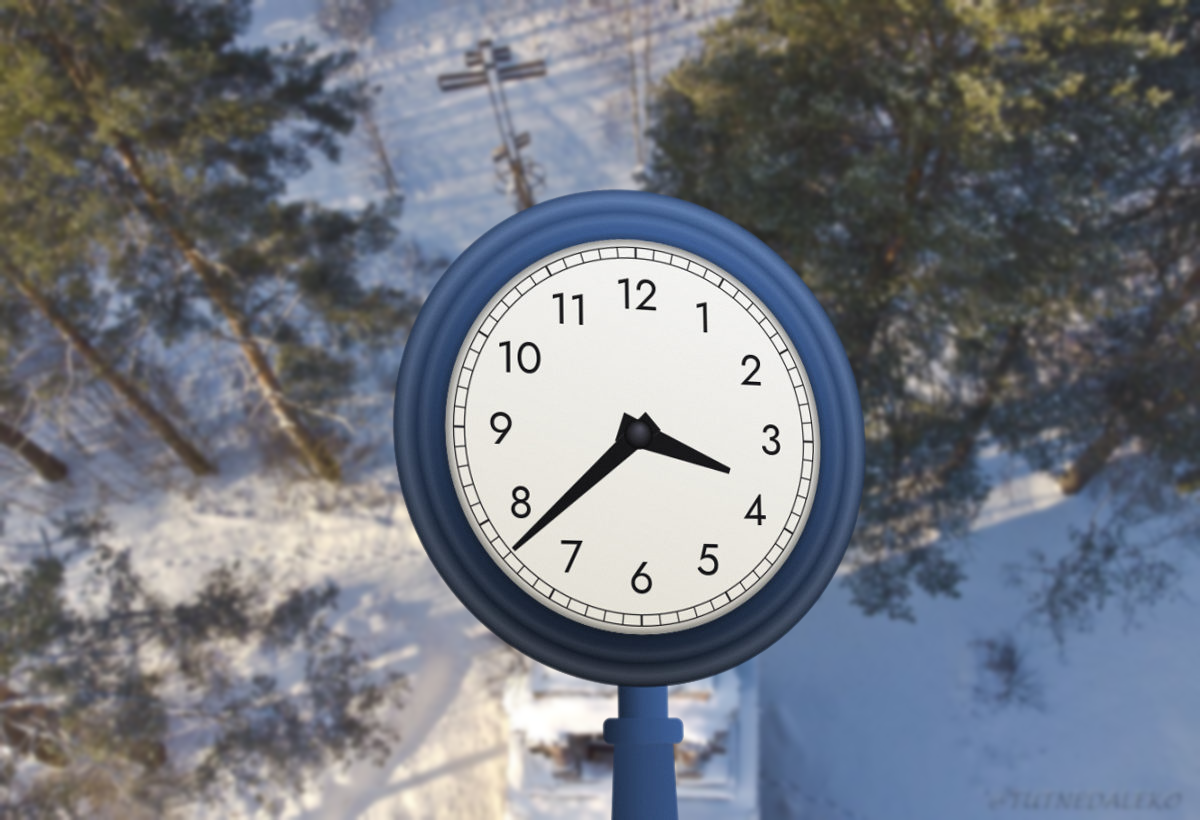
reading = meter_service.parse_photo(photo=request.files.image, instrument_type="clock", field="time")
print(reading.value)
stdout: 3:38
